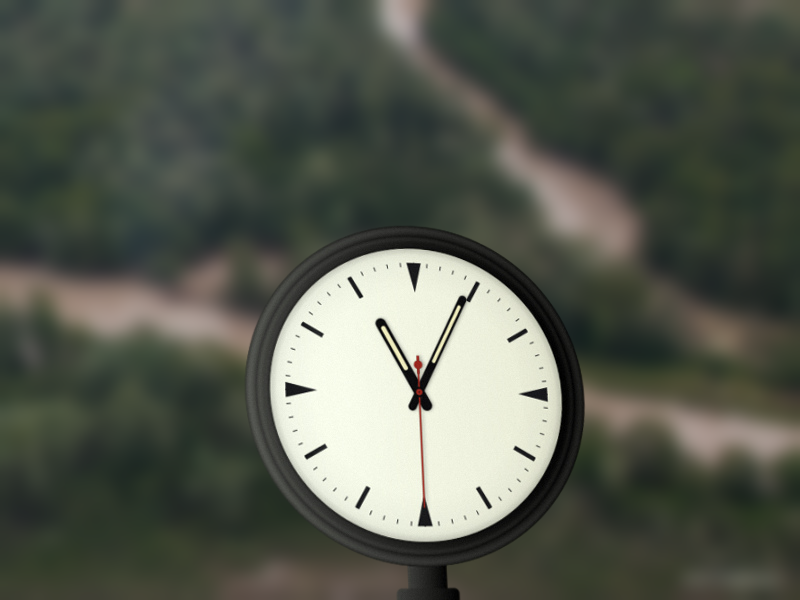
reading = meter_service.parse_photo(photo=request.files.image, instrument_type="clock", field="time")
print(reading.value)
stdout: 11:04:30
